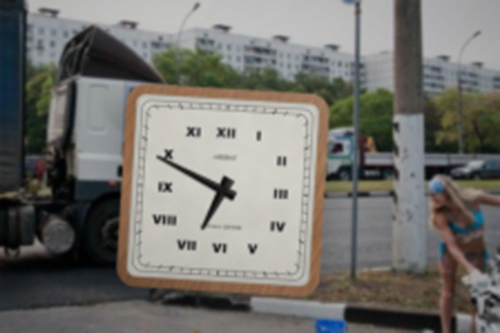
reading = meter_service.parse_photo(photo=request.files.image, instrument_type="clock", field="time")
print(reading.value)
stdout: 6:49
